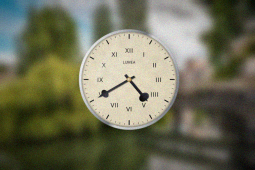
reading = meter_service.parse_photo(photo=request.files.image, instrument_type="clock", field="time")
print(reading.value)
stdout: 4:40
